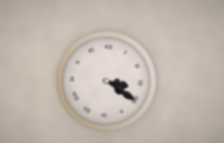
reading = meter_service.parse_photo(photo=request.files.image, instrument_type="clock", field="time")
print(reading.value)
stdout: 3:20
